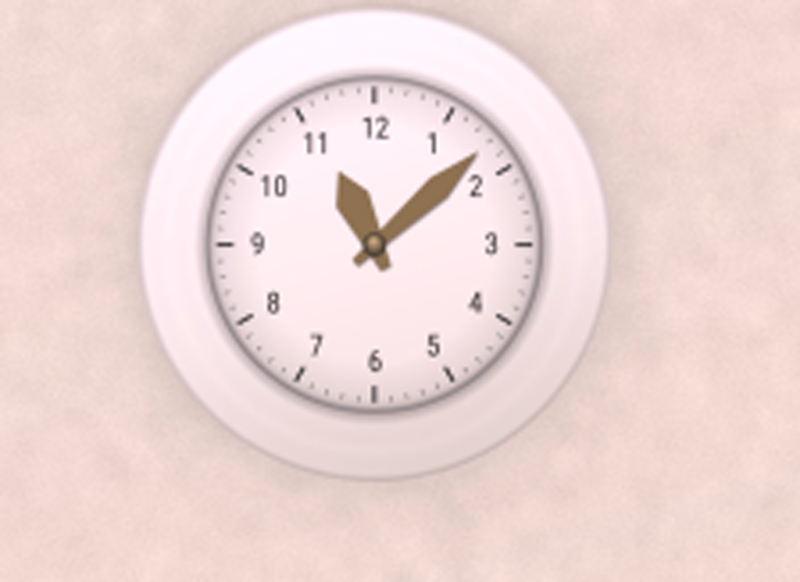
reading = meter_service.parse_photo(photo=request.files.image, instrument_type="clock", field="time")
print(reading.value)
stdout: 11:08
